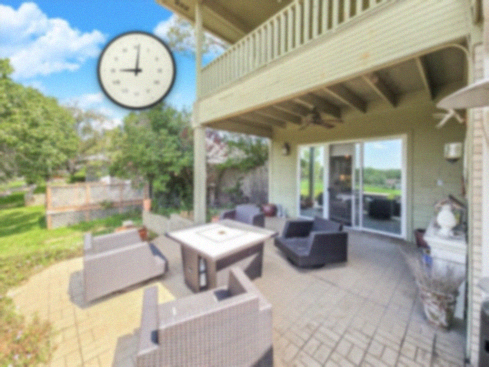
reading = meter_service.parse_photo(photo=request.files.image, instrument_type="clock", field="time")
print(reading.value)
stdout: 9:01
